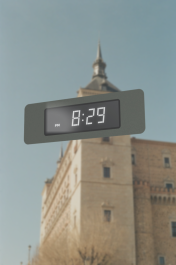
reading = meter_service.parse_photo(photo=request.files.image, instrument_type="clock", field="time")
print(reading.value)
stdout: 8:29
